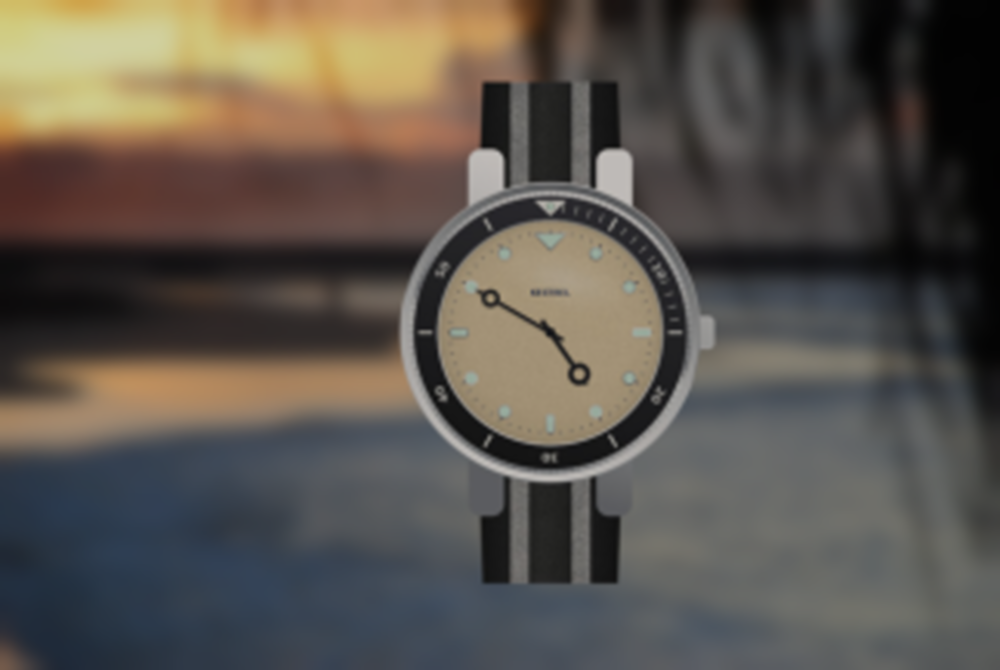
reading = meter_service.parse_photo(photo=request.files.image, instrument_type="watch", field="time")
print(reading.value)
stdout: 4:50
